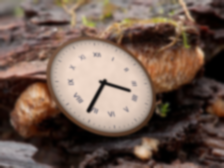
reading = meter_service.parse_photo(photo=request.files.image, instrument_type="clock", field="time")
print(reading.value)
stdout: 3:36
